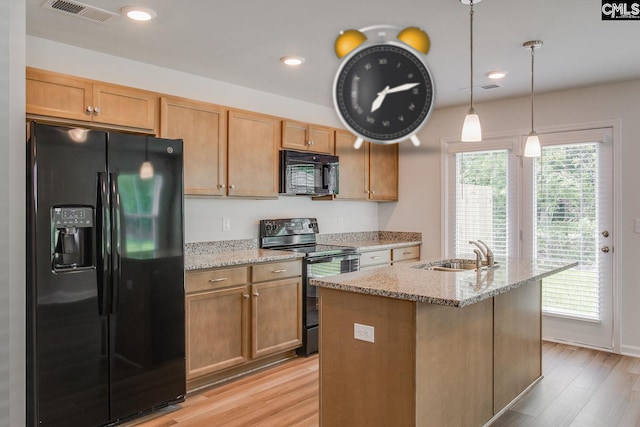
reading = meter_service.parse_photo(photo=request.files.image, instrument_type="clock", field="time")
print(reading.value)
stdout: 7:13
